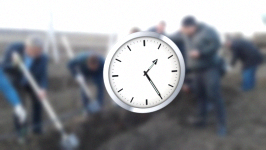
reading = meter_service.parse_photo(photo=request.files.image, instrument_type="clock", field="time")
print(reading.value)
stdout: 1:25
